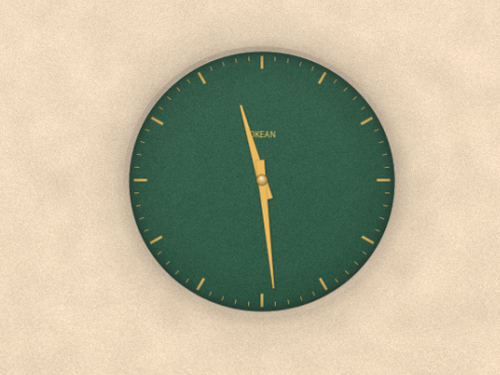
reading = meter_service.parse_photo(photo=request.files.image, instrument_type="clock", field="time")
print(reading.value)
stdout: 11:29
